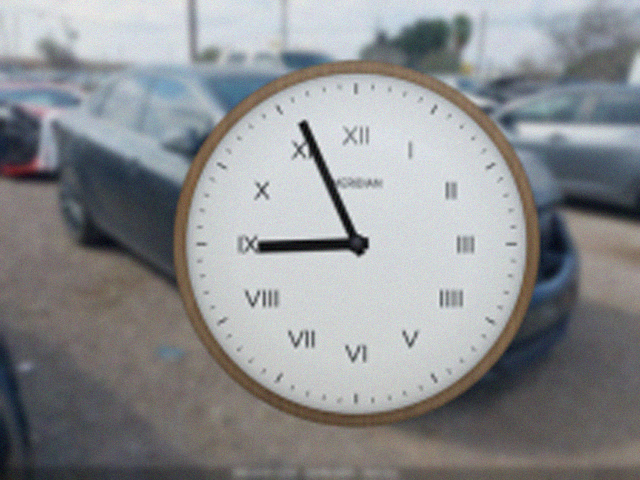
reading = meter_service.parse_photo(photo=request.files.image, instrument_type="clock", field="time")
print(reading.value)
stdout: 8:56
